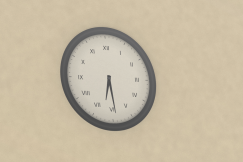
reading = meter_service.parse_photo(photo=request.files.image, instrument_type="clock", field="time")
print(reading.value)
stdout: 6:29
